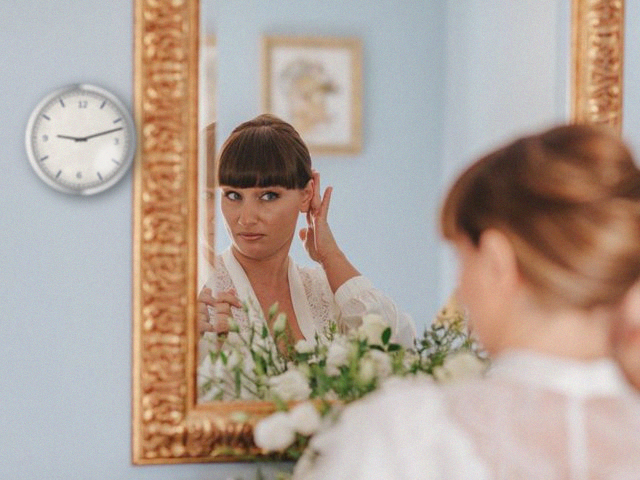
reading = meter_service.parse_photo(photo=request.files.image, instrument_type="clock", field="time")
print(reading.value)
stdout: 9:12
